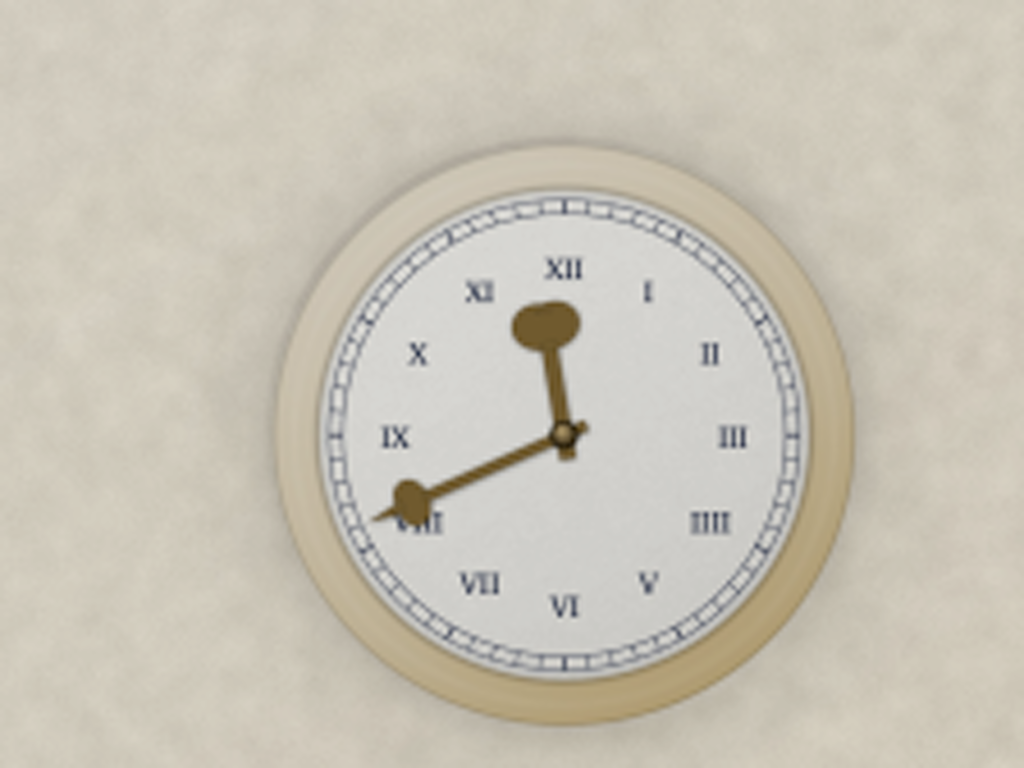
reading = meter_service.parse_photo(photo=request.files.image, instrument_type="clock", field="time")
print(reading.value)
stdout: 11:41
